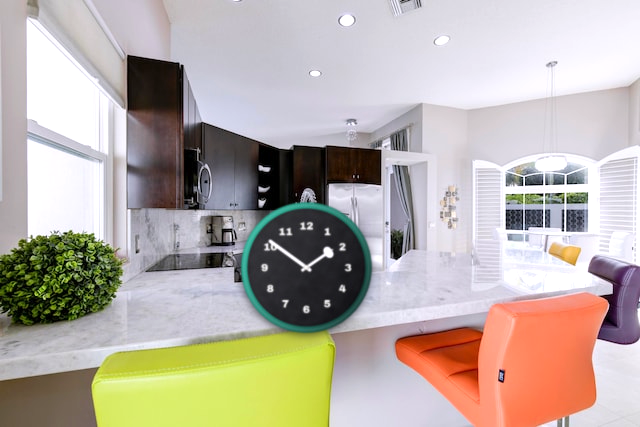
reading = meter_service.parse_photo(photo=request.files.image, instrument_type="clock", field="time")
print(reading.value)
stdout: 1:51
